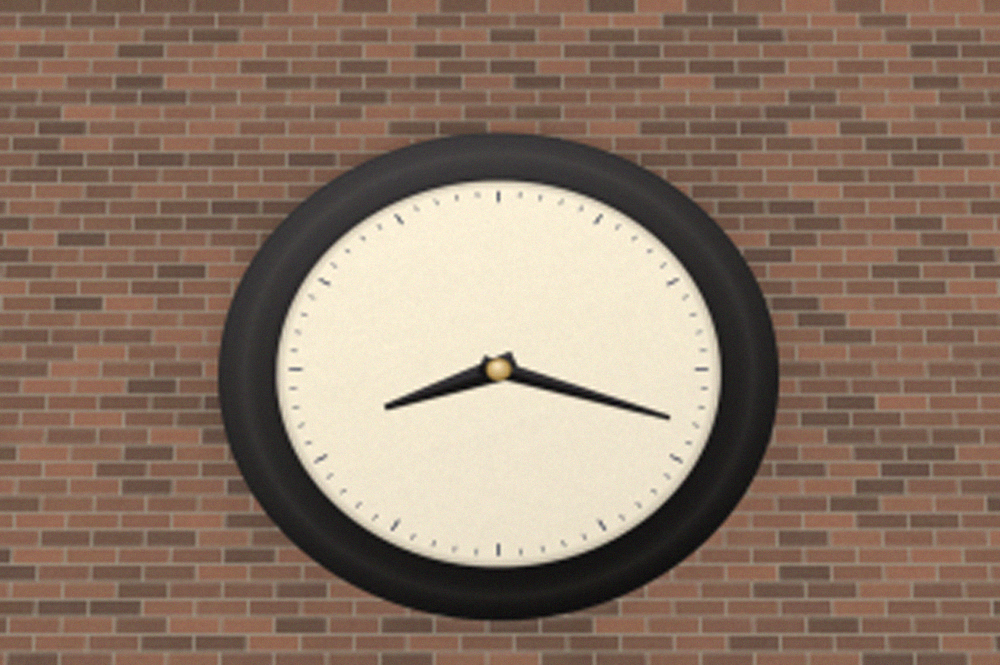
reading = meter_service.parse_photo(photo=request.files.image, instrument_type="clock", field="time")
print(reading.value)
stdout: 8:18
